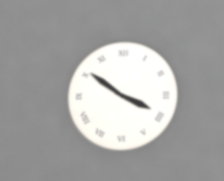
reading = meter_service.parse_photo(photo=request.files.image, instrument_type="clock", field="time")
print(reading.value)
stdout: 3:51
